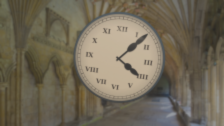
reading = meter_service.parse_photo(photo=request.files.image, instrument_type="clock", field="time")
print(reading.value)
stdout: 4:07
